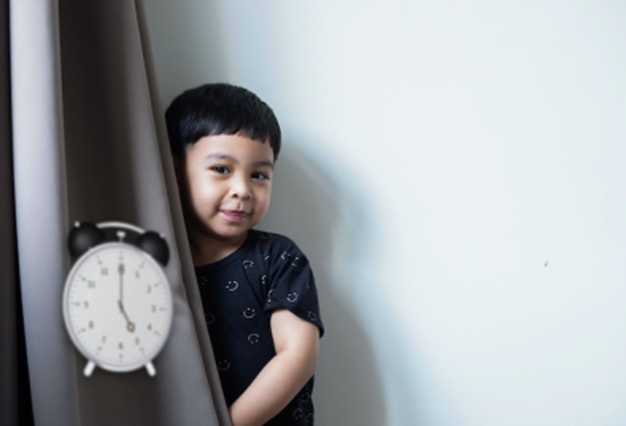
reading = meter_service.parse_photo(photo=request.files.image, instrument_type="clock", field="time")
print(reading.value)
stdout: 5:00
